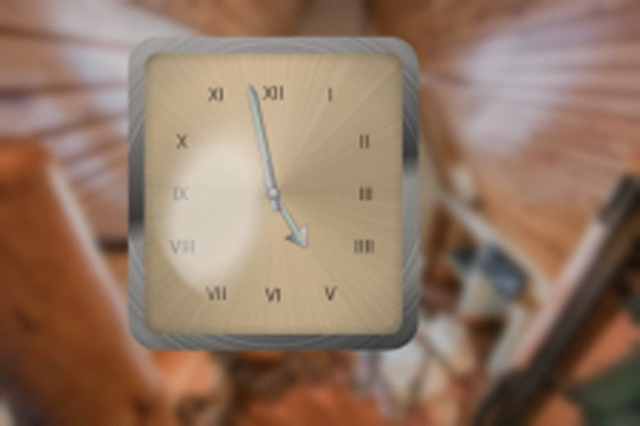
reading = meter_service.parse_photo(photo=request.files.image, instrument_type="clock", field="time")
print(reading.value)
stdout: 4:58
